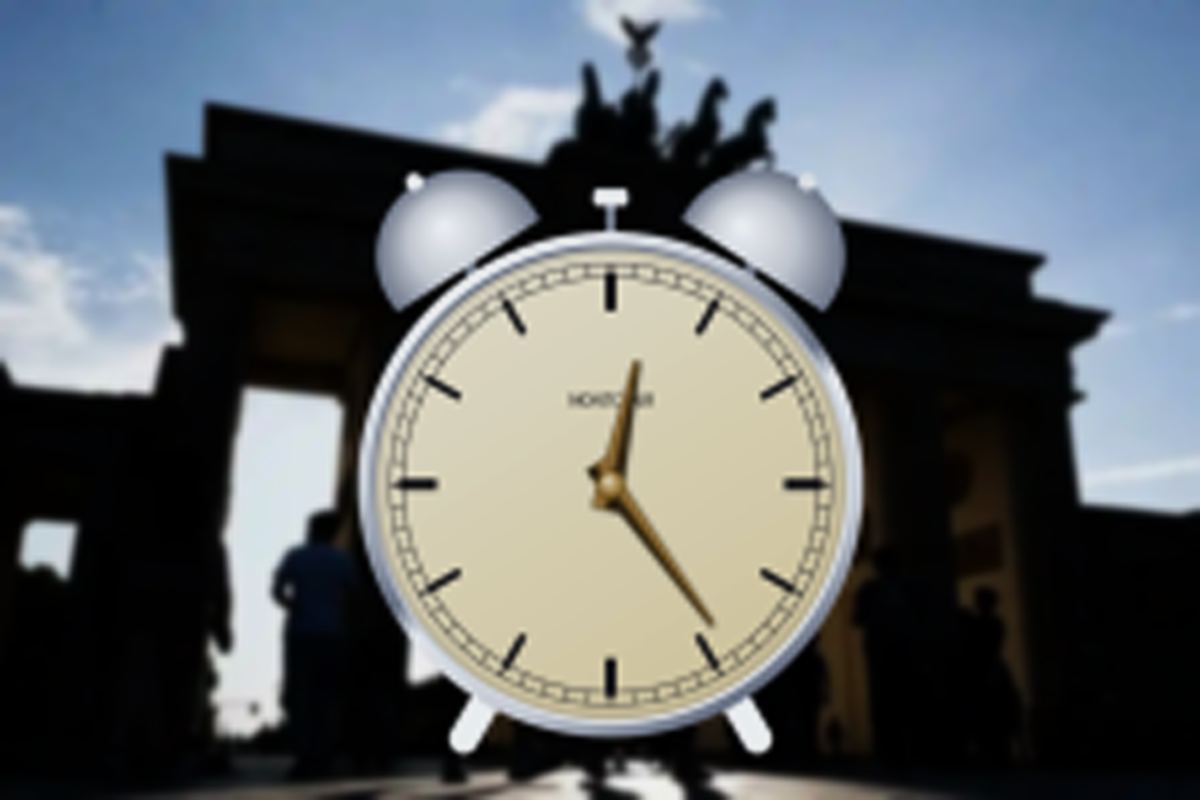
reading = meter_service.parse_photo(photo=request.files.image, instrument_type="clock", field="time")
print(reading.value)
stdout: 12:24
